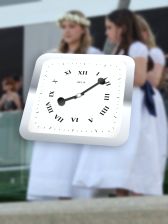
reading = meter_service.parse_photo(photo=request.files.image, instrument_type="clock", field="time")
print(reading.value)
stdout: 8:08
